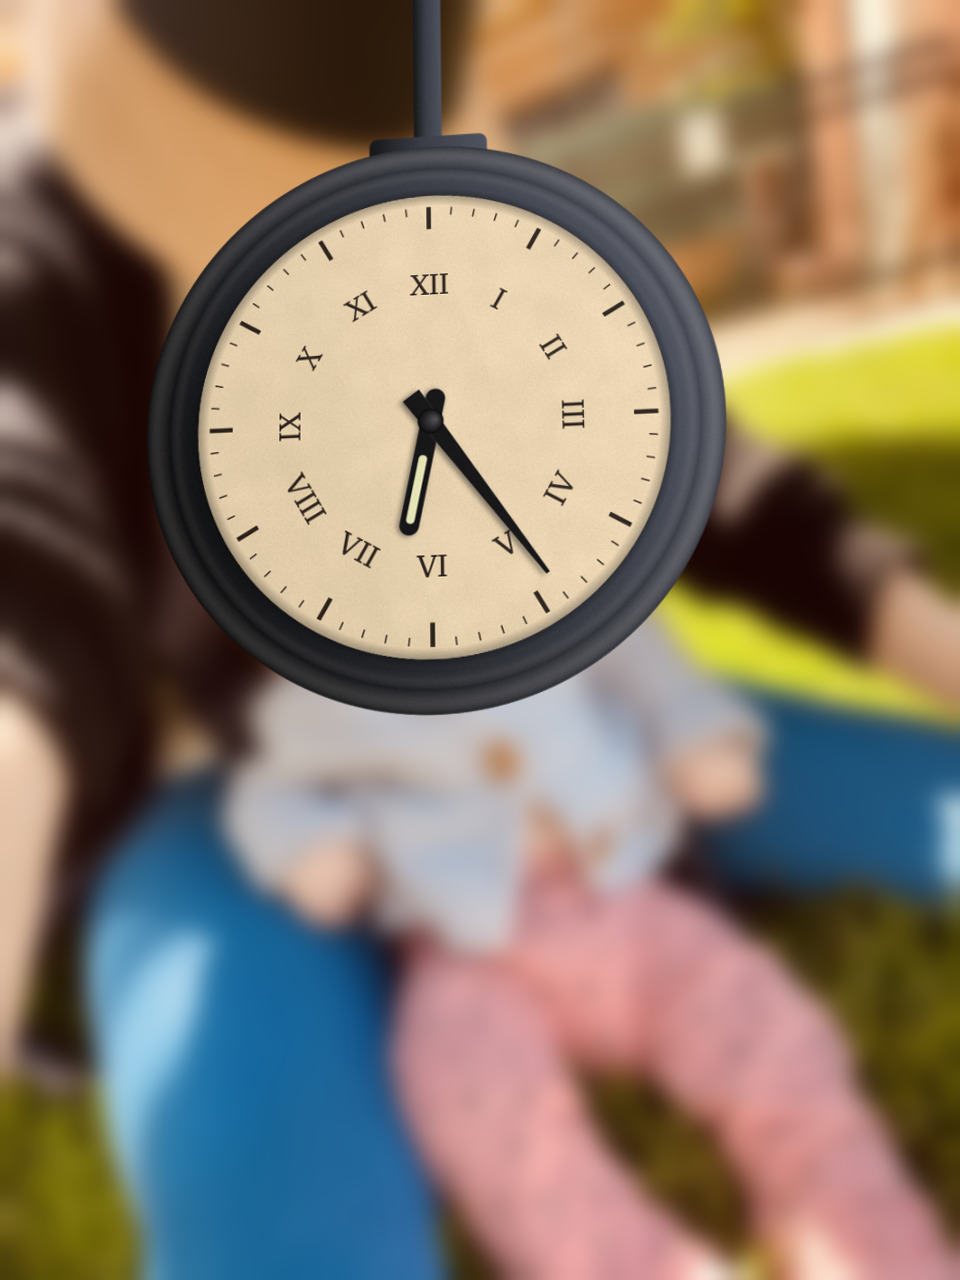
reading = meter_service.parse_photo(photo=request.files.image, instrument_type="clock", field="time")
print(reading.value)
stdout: 6:24
